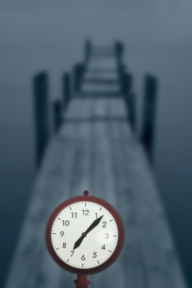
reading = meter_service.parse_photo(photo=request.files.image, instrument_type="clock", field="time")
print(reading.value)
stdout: 7:07
